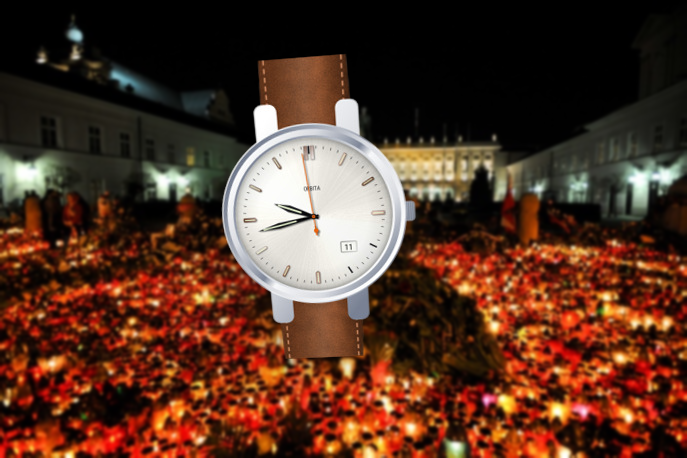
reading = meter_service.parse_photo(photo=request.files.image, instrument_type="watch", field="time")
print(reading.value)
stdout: 9:42:59
